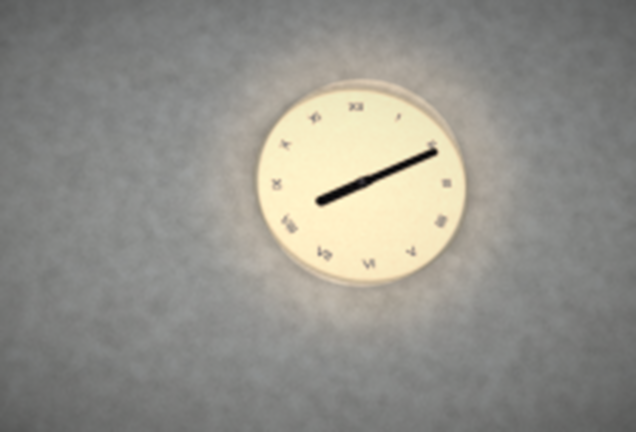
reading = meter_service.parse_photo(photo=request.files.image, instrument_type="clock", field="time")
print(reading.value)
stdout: 8:11
